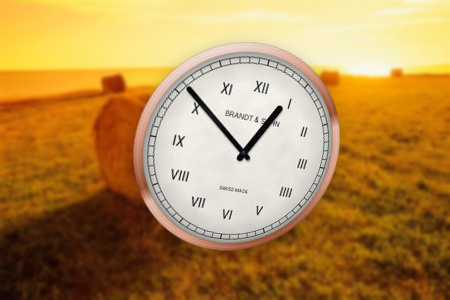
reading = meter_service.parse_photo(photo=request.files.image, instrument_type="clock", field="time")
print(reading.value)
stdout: 12:51
